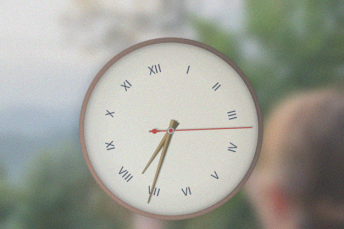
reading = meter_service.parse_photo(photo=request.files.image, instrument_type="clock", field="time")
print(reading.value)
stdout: 7:35:17
